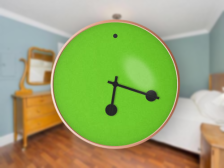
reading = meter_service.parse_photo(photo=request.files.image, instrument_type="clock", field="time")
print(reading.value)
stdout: 6:18
